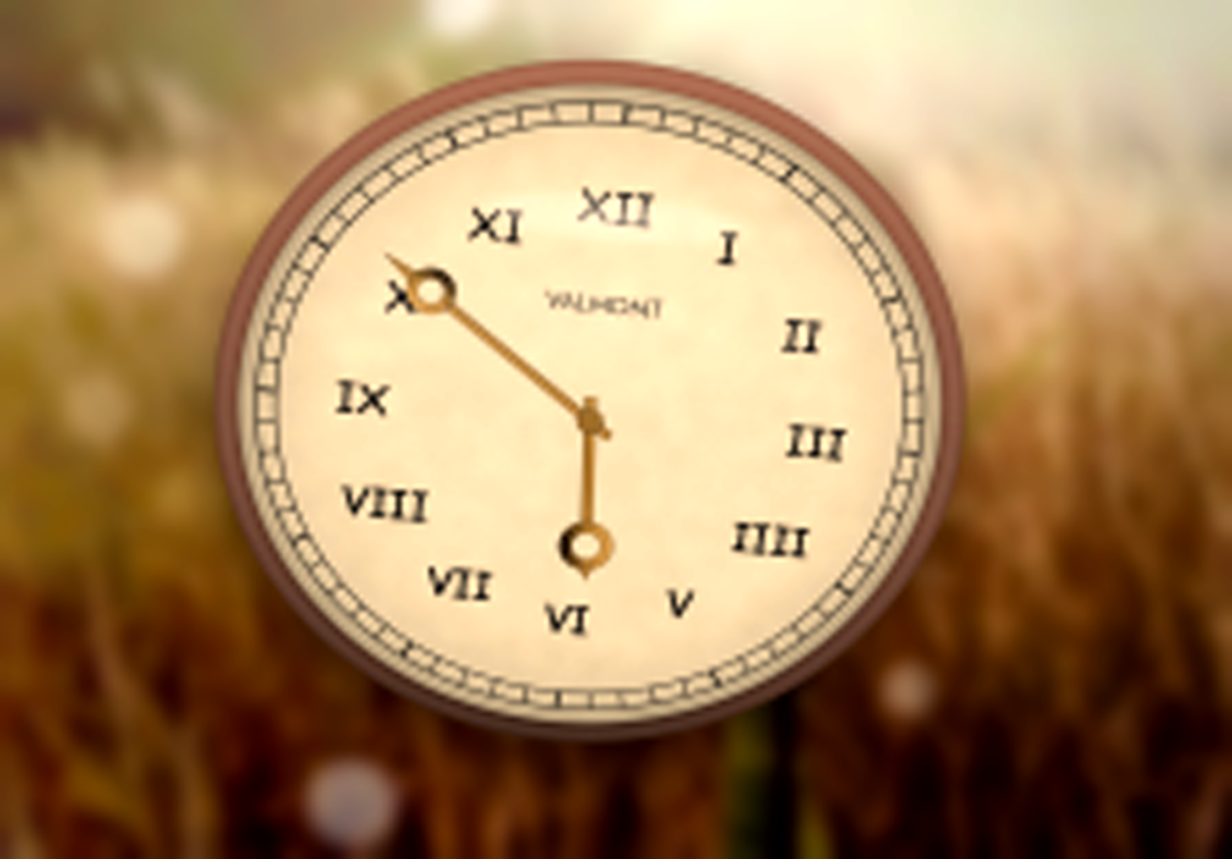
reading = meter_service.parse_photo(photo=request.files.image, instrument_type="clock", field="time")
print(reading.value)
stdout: 5:51
